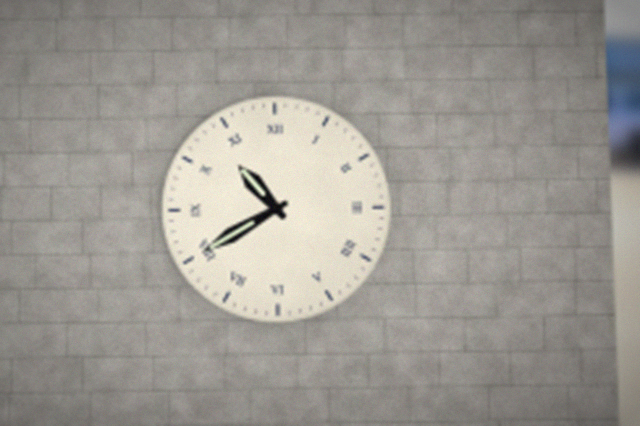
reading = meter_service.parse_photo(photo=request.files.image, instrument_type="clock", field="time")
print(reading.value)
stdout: 10:40
